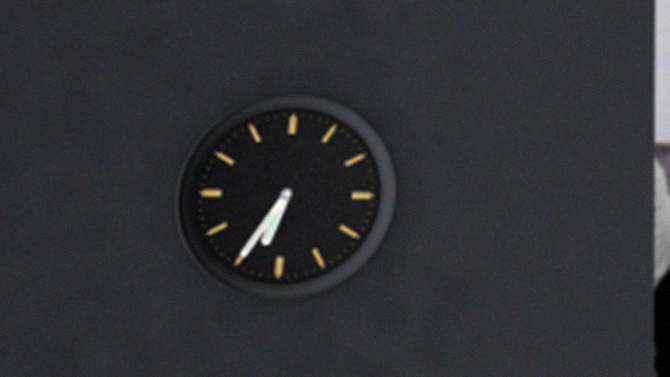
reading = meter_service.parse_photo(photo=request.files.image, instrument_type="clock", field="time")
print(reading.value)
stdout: 6:35
